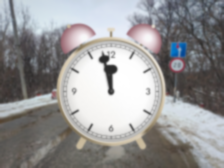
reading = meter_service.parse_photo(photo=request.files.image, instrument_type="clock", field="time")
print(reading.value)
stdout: 11:58
